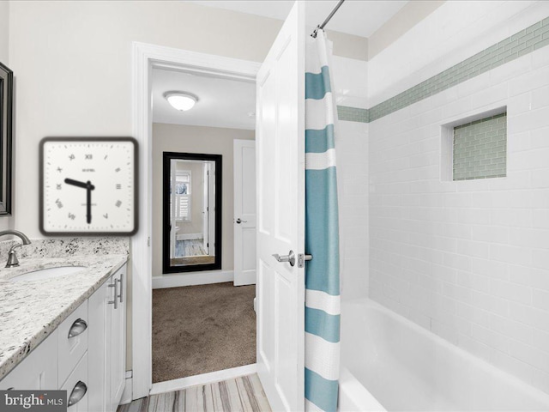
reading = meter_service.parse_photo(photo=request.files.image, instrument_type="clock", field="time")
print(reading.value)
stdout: 9:30
